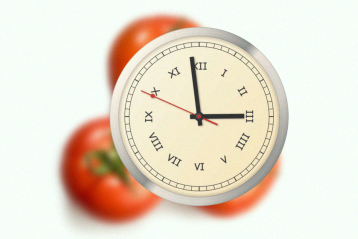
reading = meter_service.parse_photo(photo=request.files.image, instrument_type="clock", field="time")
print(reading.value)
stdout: 2:58:49
